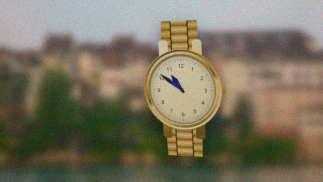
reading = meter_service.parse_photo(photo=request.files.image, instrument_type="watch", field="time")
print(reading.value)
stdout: 10:51
